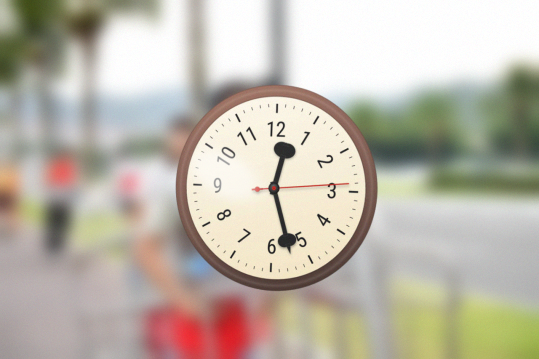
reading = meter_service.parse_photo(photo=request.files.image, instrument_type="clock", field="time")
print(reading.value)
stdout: 12:27:14
